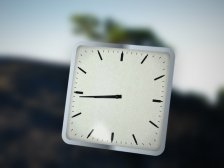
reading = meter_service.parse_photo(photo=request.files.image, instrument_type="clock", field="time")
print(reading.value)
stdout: 8:44
